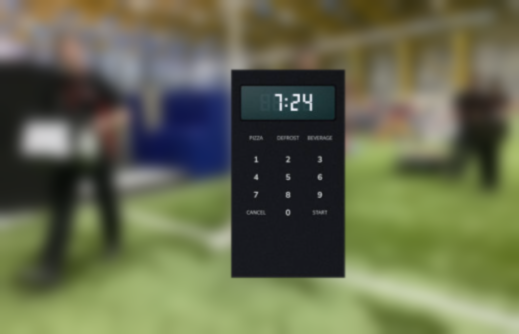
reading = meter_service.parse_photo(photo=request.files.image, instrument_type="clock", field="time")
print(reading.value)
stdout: 7:24
